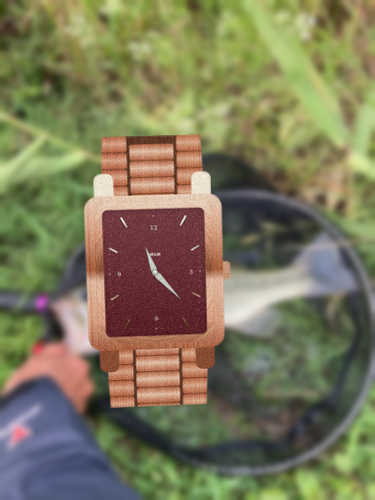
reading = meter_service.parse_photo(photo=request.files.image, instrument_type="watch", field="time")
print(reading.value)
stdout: 11:23
